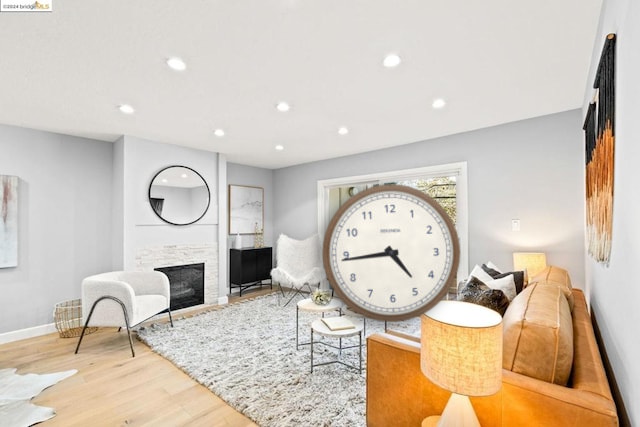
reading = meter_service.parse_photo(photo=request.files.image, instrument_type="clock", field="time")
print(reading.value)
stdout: 4:44
